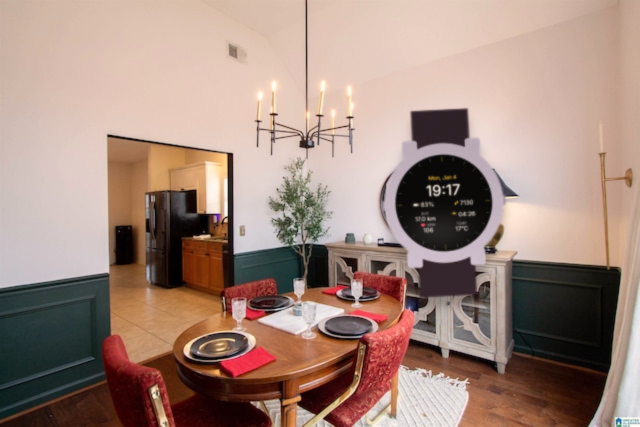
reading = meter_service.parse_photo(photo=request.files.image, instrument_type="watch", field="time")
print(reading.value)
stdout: 19:17
